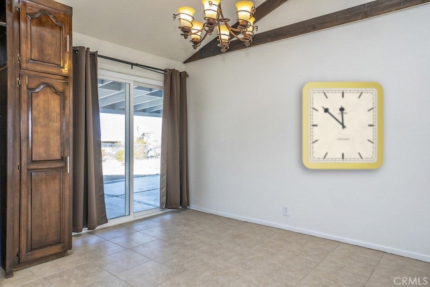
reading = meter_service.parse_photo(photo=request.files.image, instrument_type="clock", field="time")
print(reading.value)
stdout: 11:52
